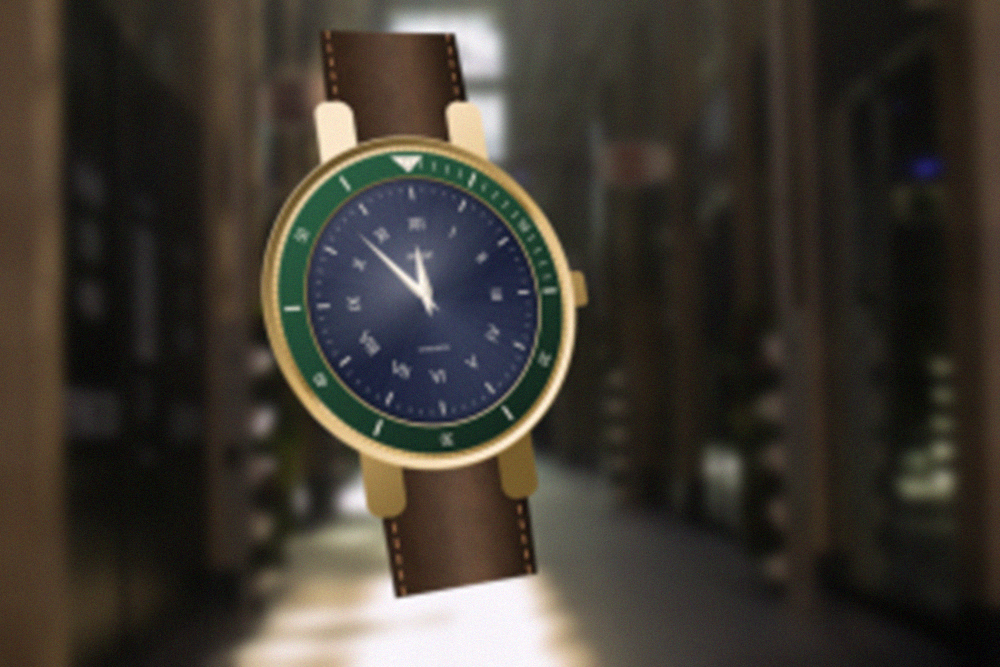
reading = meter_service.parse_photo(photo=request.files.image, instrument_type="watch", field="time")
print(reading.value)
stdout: 11:53
